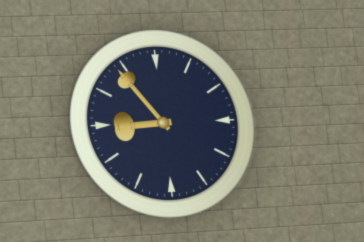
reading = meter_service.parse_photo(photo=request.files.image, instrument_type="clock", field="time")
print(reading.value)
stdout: 8:54
